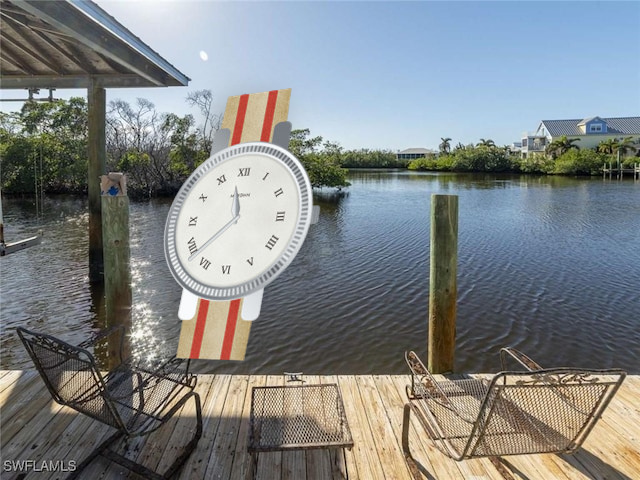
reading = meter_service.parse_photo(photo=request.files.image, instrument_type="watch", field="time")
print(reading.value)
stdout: 11:38
